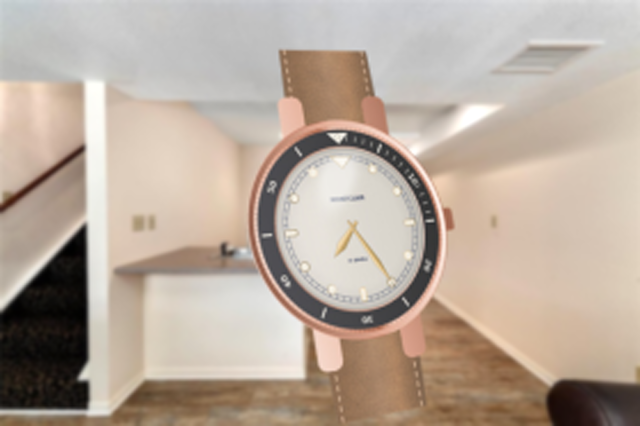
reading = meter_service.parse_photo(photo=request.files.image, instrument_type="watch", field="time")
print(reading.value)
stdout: 7:25
